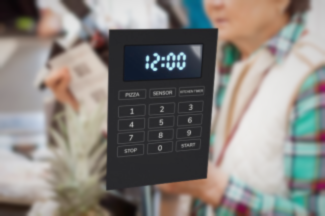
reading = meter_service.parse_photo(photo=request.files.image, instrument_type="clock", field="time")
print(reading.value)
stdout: 12:00
